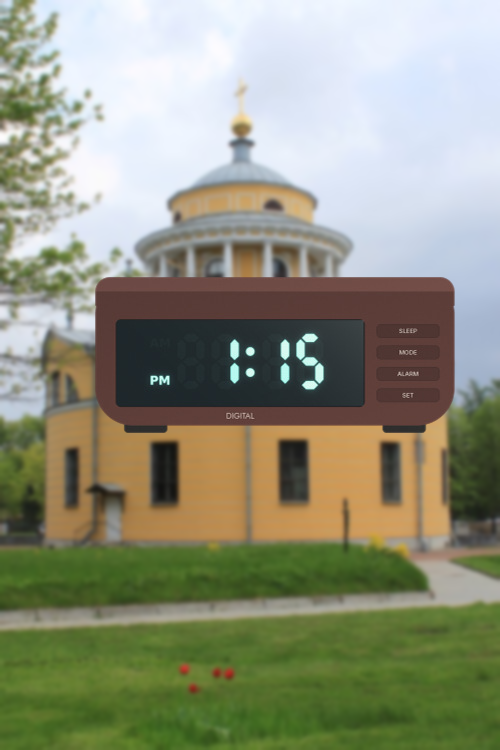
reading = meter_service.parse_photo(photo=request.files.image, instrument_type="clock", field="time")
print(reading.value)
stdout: 1:15
